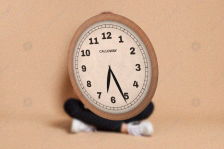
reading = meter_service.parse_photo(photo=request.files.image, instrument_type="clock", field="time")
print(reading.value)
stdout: 6:26
